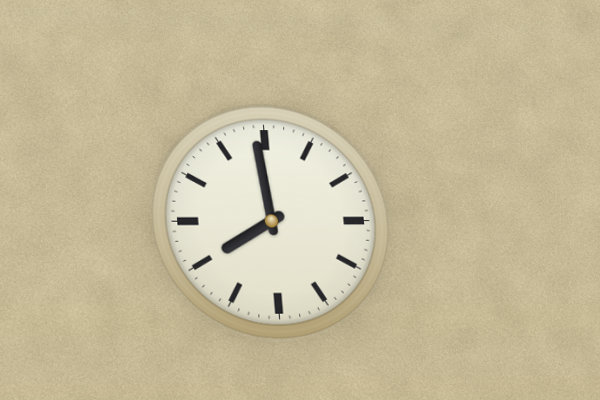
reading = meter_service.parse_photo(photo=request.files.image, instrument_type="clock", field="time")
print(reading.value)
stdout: 7:59
